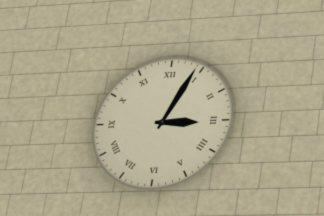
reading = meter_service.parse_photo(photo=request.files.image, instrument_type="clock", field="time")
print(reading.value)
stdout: 3:04
